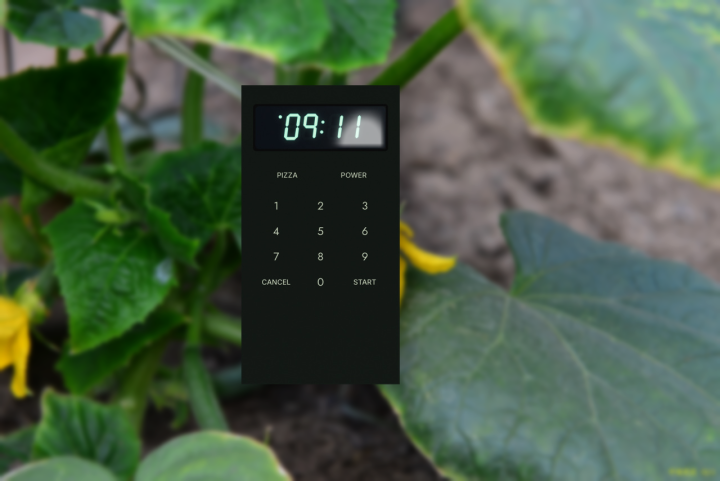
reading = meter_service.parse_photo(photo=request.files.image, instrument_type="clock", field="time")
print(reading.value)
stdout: 9:11
